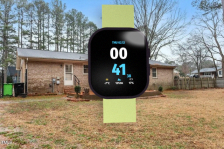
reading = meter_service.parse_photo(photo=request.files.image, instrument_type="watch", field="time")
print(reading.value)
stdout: 0:41
